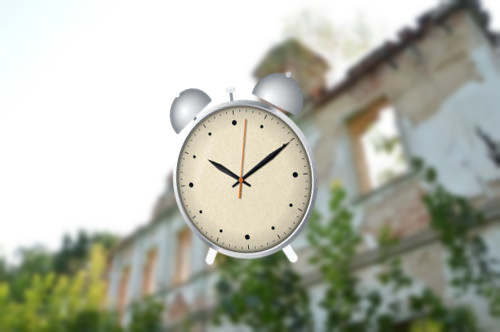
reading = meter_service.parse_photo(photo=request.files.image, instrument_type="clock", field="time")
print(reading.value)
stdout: 10:10:02
